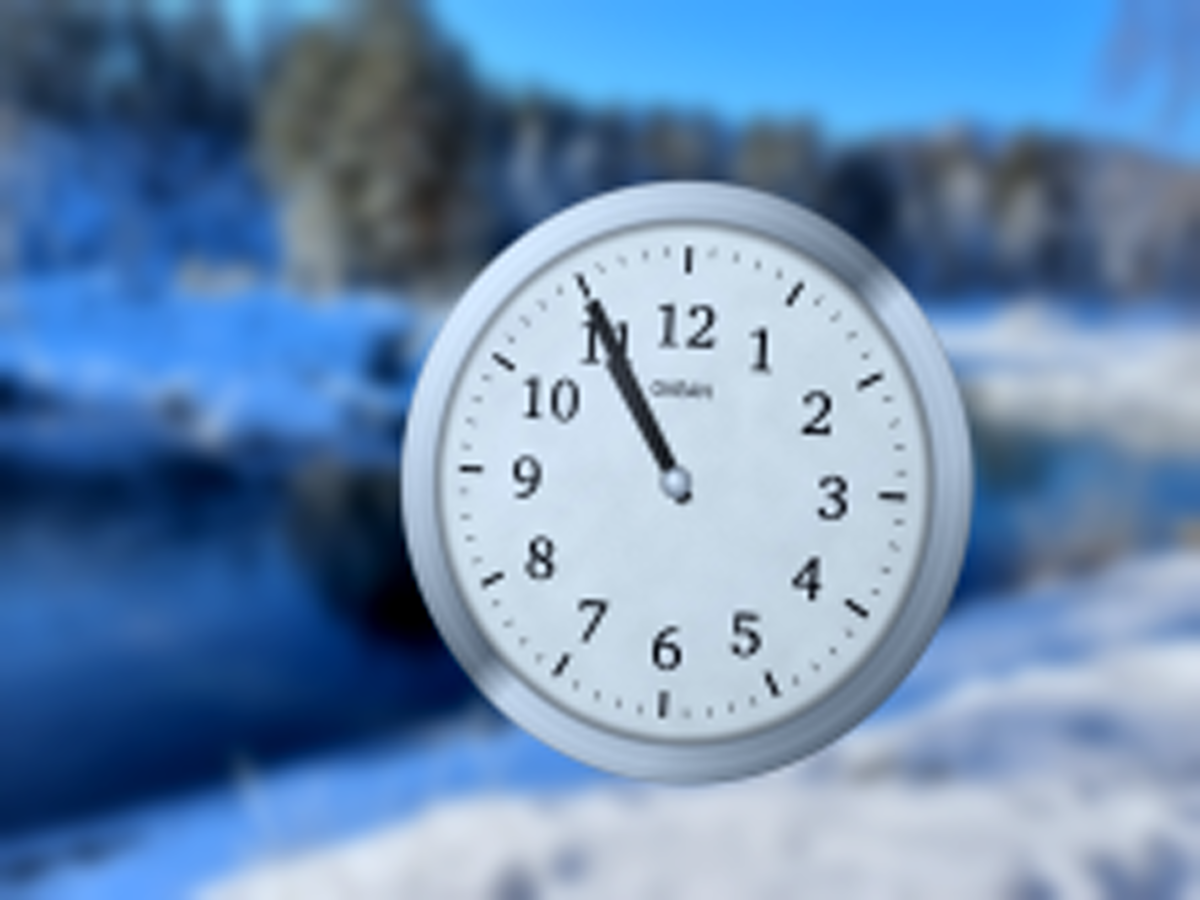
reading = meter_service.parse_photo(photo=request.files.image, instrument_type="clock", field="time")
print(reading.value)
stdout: 10:55
